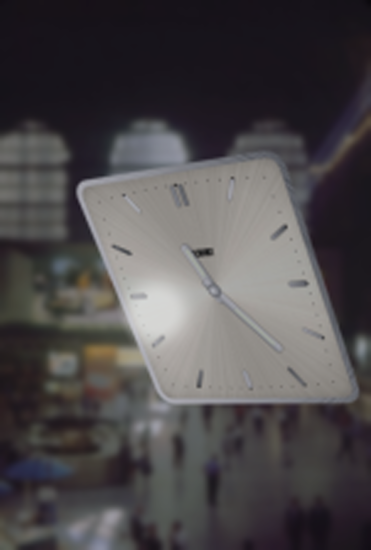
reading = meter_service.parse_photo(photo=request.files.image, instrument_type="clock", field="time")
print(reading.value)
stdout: 11:24
